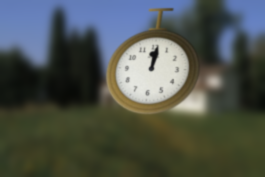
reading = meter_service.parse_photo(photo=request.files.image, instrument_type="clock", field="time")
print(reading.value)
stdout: 12:01
